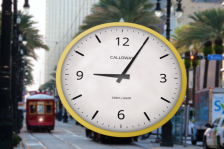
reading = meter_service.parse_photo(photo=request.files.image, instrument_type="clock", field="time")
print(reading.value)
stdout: 9:05
